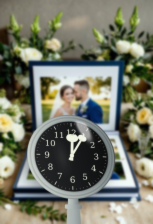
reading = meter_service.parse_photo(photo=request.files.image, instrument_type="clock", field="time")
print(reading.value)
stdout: 12:05
